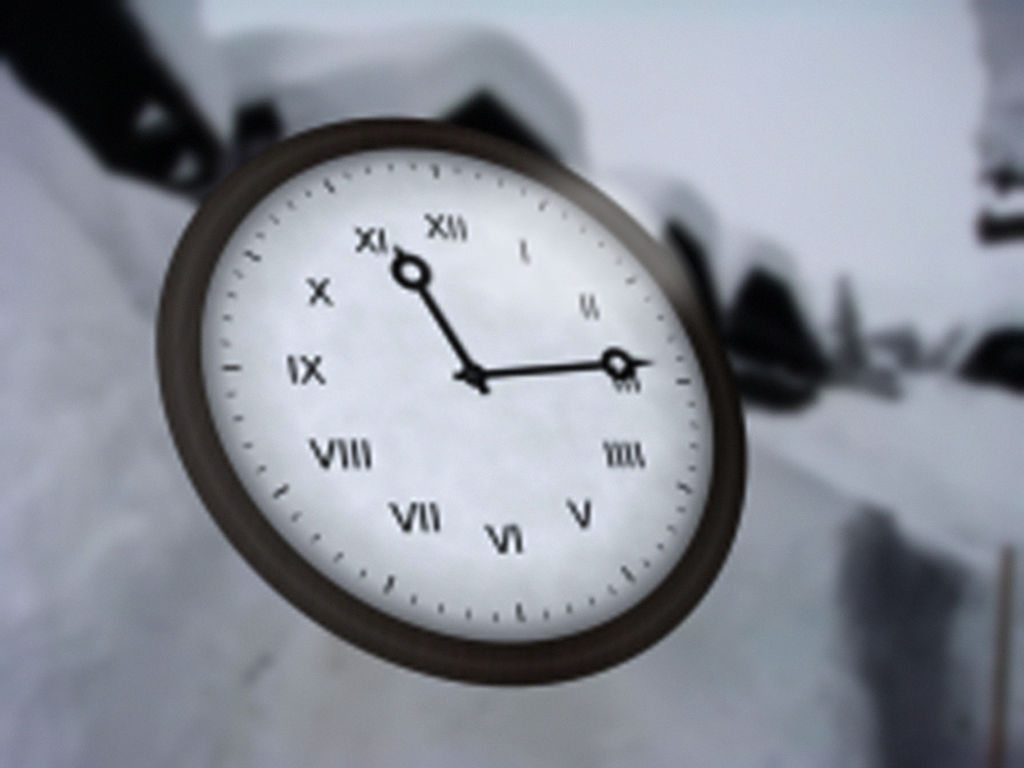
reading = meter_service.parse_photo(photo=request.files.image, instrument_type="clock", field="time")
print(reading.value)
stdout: 11:14
